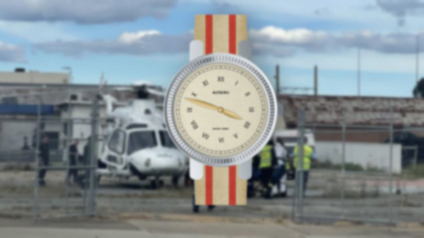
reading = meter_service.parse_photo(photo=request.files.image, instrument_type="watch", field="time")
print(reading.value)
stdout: 3:48
